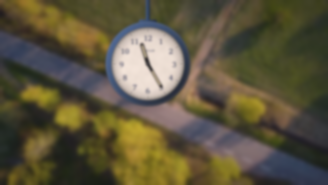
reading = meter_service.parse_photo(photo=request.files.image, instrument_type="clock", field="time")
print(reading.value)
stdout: 11:25
